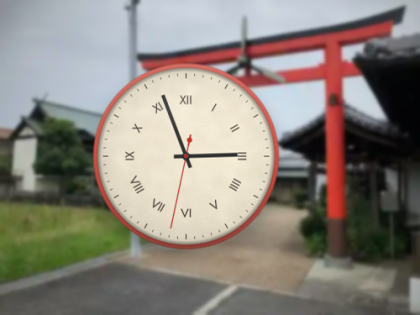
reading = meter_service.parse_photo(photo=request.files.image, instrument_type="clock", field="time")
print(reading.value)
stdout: 2:56:32
